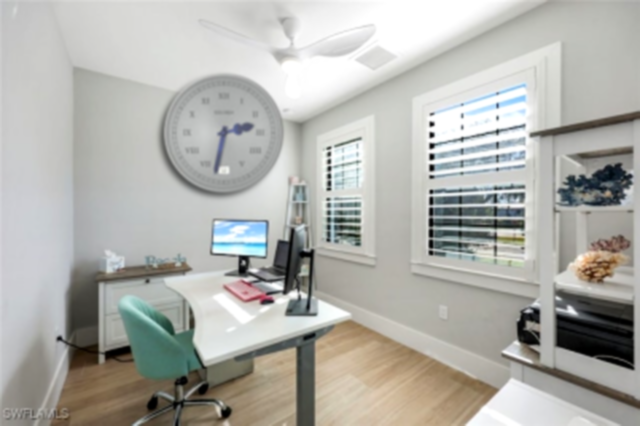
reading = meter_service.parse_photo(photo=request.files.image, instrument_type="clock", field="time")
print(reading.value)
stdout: 2:32
